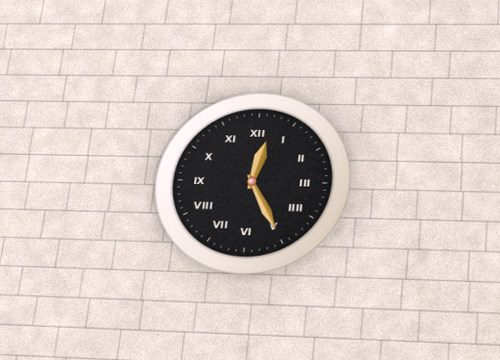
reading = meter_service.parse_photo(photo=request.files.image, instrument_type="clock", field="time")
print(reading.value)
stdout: 12:25
